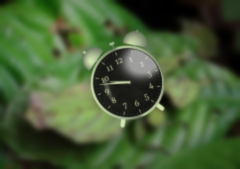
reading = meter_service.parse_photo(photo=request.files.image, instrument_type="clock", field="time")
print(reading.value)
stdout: 9:48
